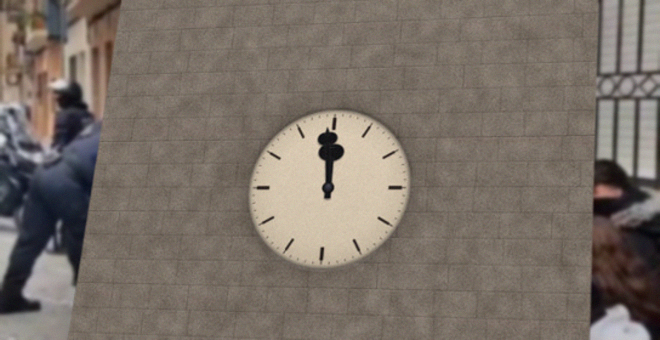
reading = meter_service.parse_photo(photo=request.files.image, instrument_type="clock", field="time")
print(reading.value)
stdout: 11:59
